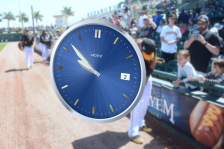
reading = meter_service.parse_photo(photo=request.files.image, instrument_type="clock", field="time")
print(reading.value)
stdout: 9:52
